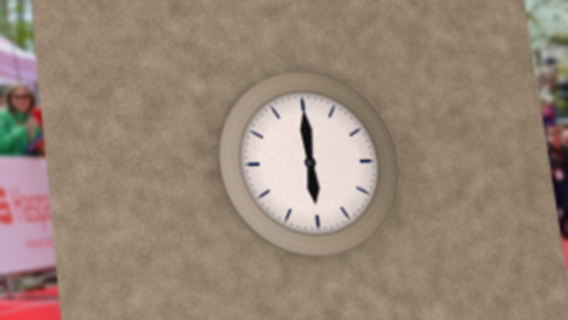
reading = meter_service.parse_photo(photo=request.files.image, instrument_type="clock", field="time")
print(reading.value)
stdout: 6:00
